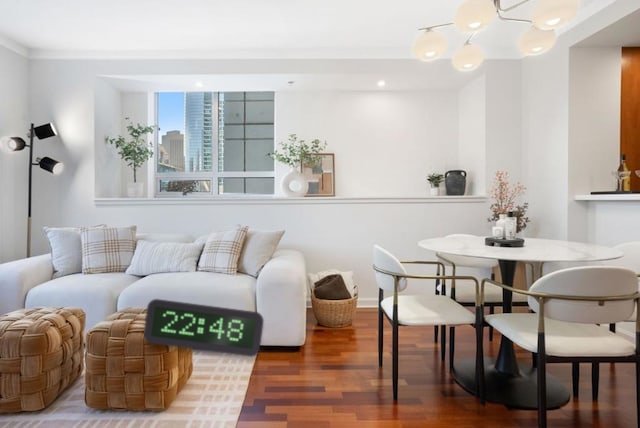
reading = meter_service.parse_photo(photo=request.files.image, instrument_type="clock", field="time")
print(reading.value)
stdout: 22:48
